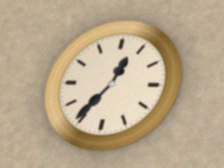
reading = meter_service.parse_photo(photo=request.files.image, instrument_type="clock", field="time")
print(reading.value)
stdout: 12:36
